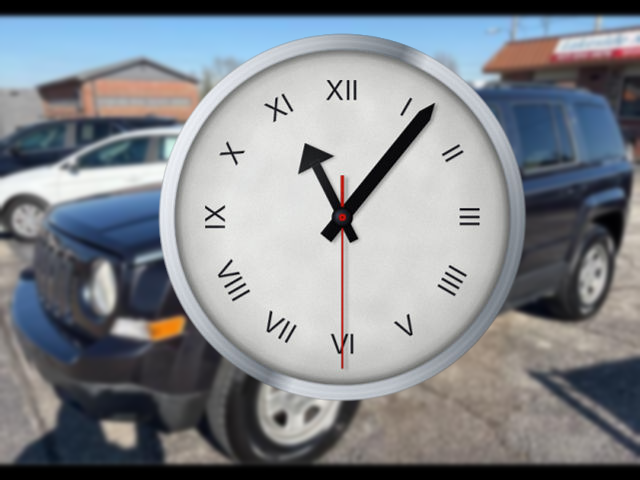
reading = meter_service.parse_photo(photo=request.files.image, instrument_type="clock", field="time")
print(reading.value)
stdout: 11:06:30
